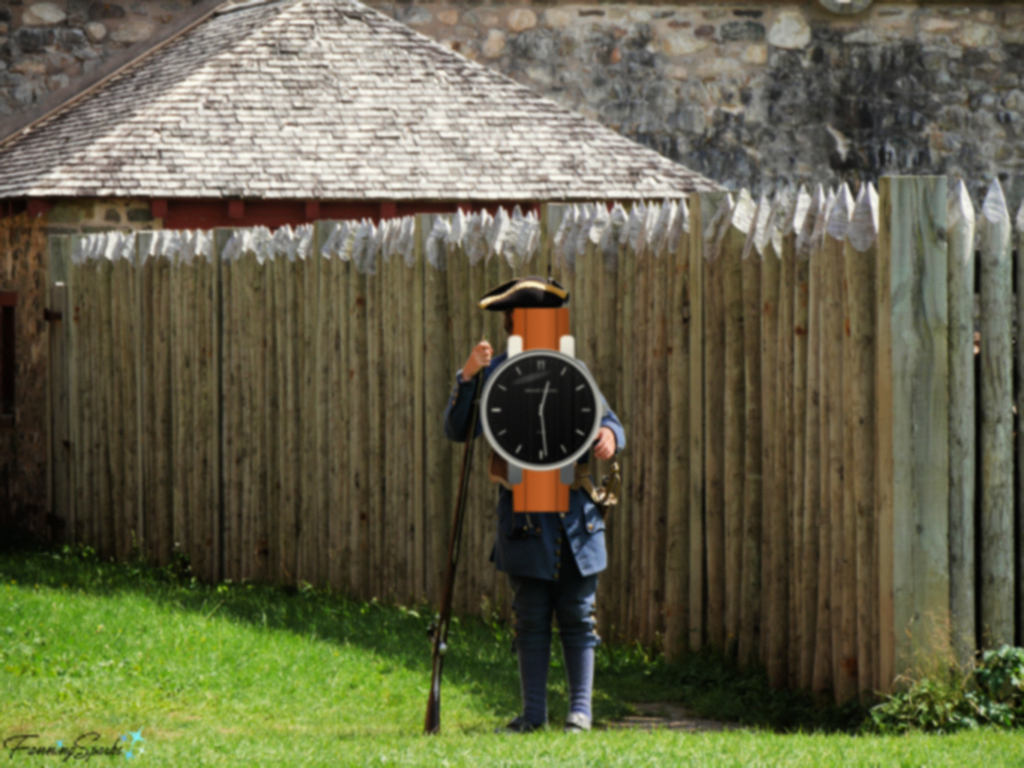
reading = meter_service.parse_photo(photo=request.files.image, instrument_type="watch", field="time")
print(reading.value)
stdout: 12:29
